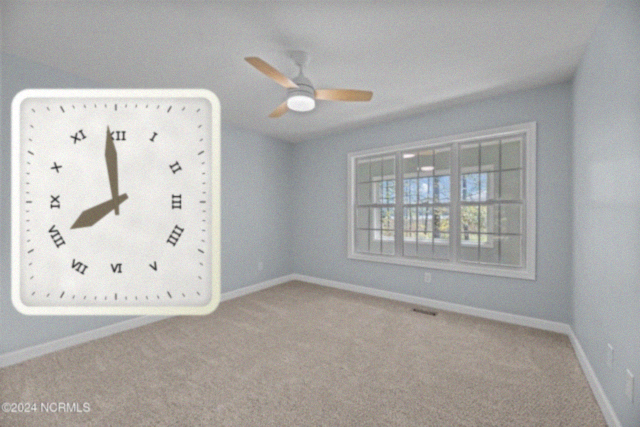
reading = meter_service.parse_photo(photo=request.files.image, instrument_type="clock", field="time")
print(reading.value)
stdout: 7:59
